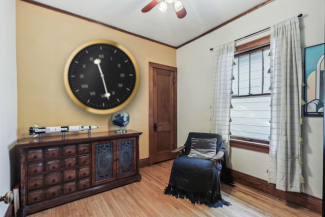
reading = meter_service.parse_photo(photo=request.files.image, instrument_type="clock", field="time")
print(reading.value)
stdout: 11:28
